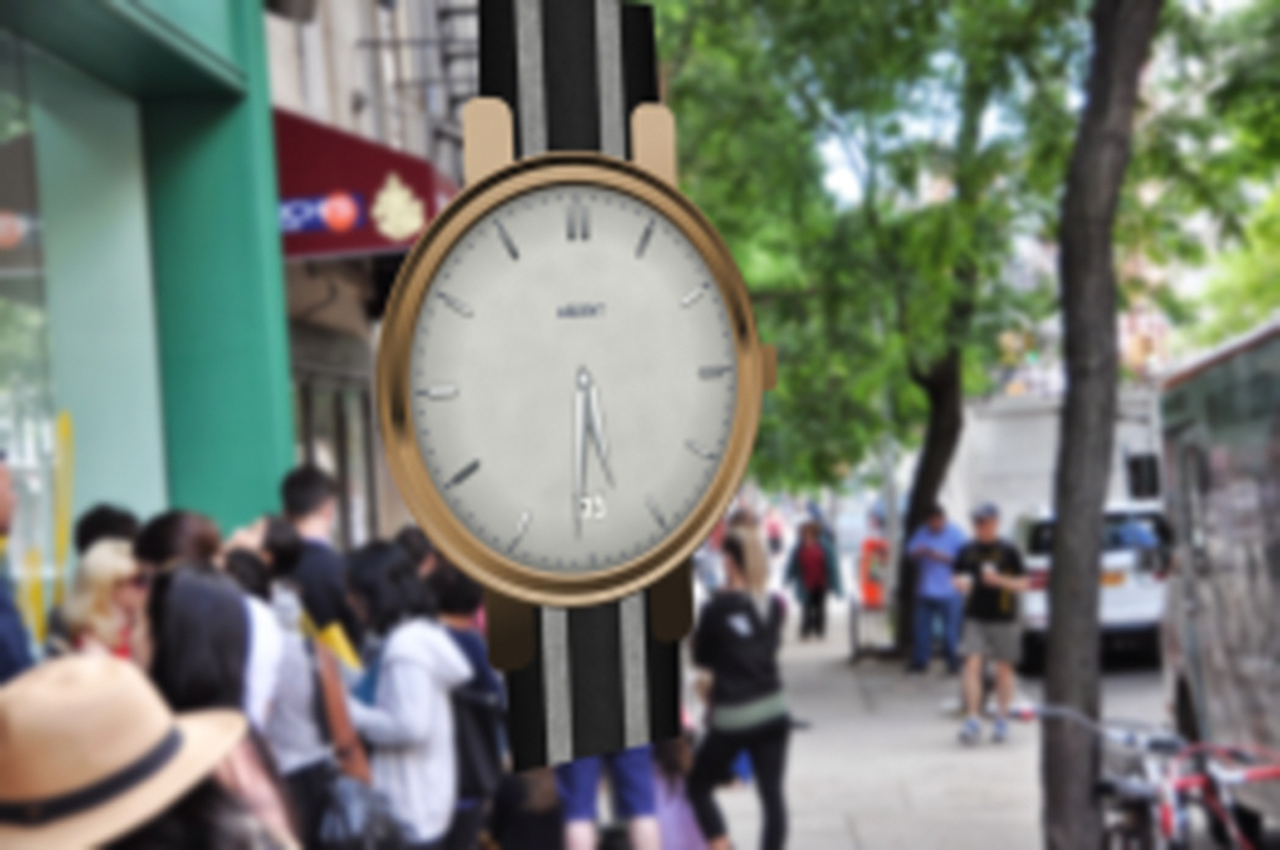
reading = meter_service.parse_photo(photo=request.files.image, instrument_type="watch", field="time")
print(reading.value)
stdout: 5:31
